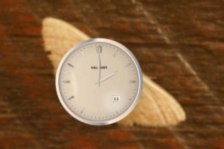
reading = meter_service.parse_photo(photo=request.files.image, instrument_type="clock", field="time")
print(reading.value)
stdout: 2:00
